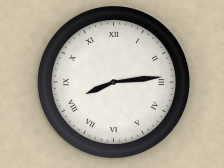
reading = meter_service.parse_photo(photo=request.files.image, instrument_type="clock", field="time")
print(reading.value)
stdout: 8:14
